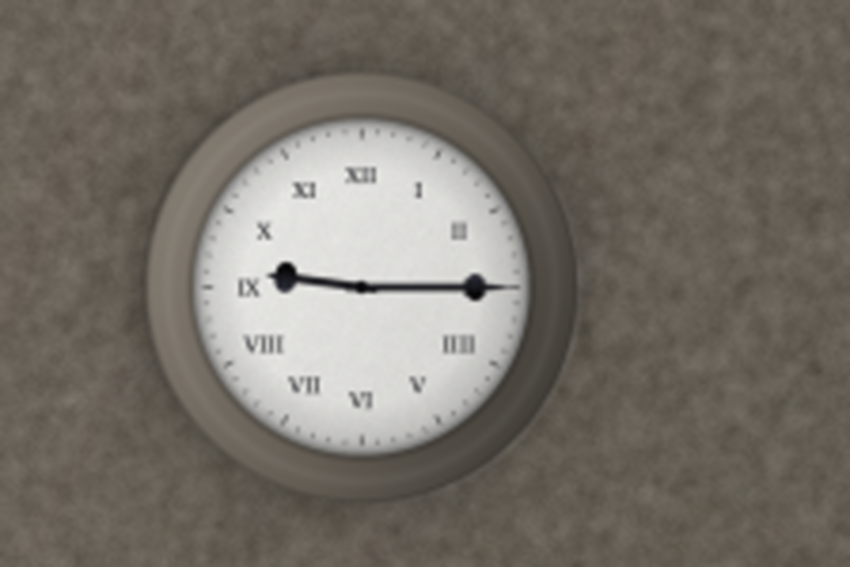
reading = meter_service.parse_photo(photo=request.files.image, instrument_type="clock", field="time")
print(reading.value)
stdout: 9:15
